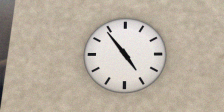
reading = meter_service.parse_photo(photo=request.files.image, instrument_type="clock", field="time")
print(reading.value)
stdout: 4:54
